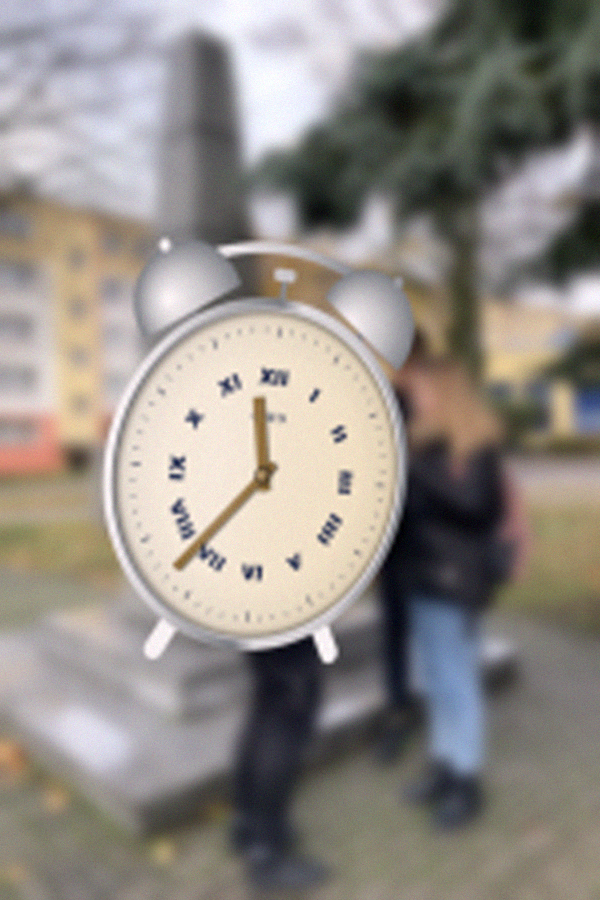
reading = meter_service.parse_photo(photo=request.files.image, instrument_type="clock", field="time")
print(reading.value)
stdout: 11:37
